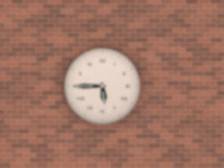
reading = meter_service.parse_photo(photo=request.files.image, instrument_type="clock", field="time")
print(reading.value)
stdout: 5:45
